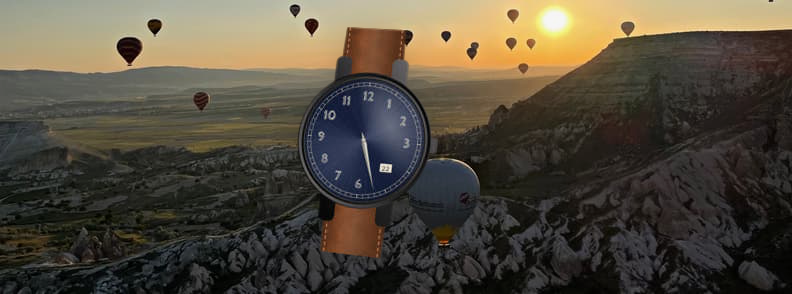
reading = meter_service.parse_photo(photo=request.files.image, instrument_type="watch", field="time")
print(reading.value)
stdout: 5:27
